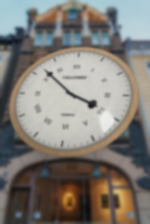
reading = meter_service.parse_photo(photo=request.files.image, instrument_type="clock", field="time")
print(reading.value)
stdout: 3:52
